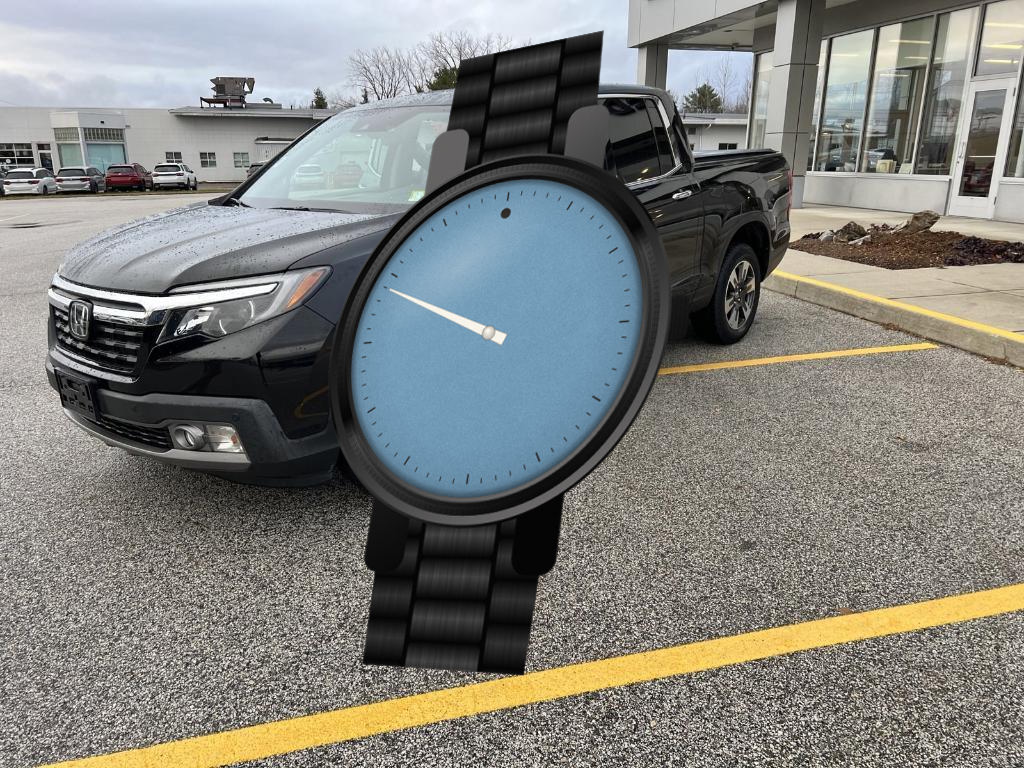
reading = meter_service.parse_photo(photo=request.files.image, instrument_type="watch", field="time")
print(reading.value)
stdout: 9:49
